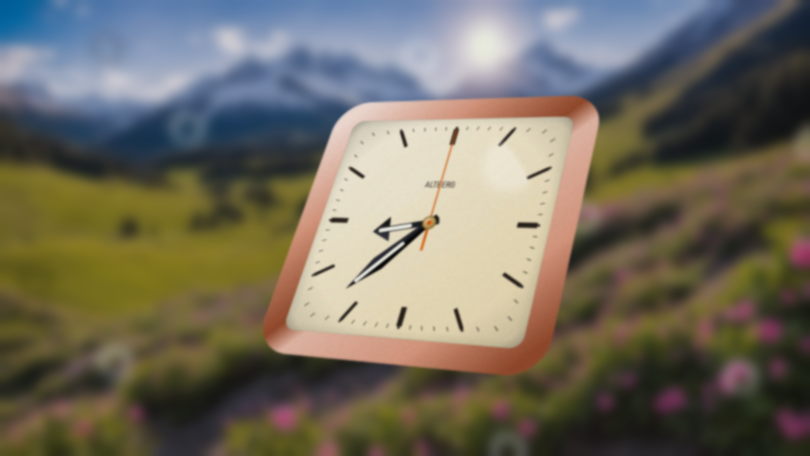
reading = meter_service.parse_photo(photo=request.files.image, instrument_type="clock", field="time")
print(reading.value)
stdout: 8:37:00
